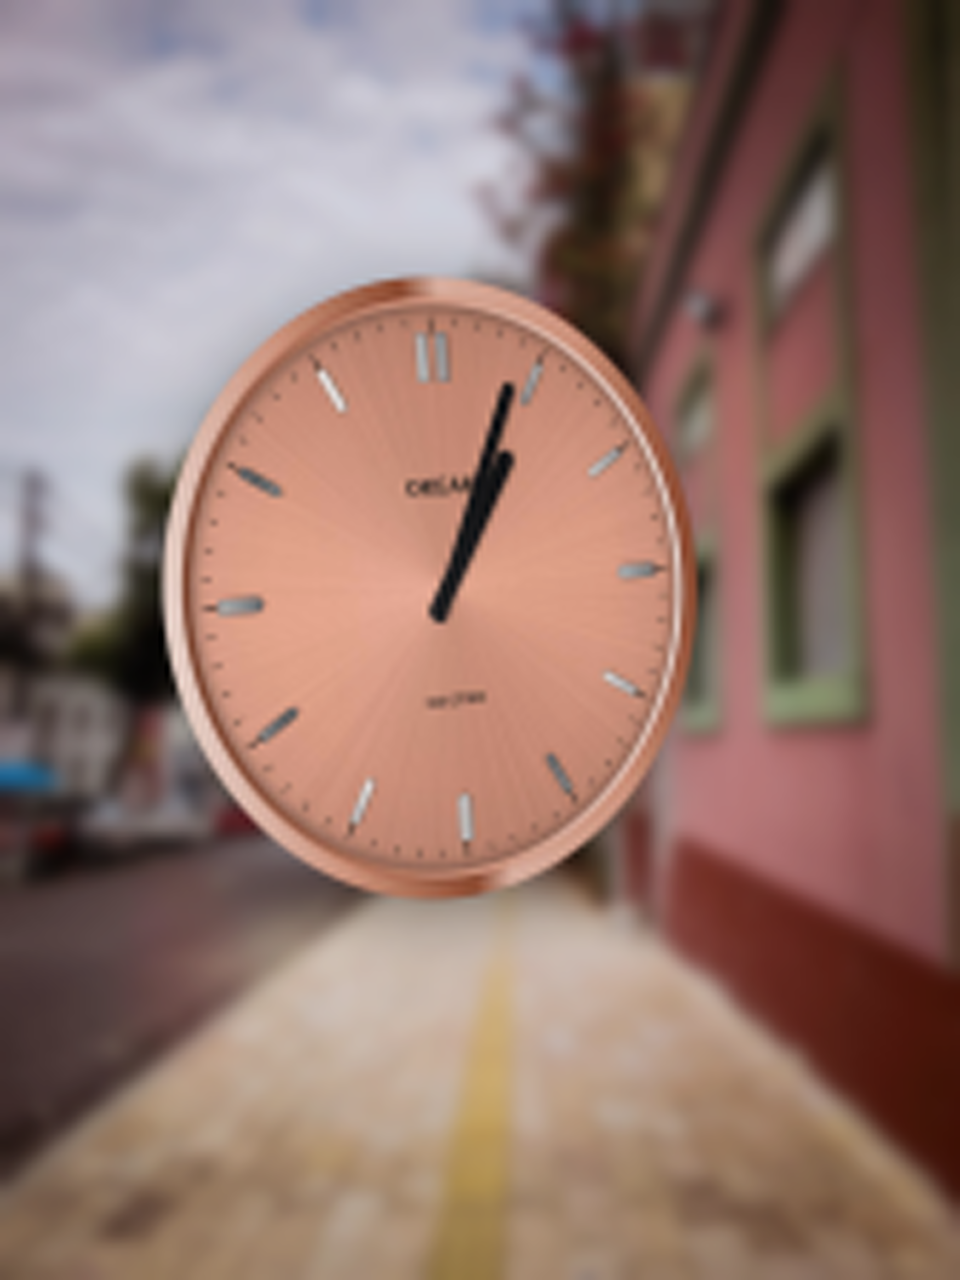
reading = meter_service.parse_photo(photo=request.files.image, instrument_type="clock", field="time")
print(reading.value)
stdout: 1:04
